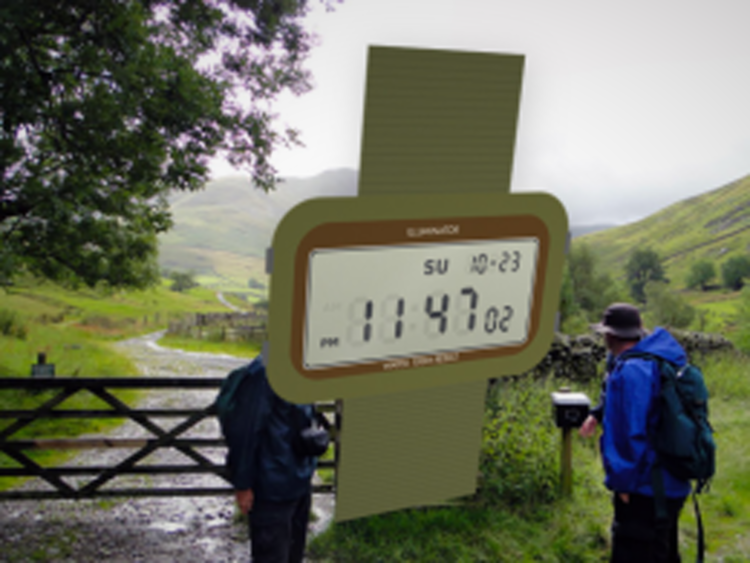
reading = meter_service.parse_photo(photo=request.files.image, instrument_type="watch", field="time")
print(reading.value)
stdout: 11:47:02
